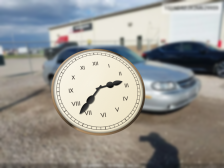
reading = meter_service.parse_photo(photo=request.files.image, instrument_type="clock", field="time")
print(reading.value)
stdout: 2:37
